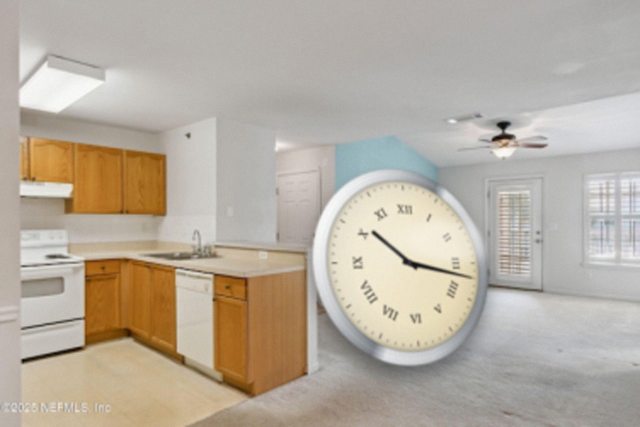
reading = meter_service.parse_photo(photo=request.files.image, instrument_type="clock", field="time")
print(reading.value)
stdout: 10:17
